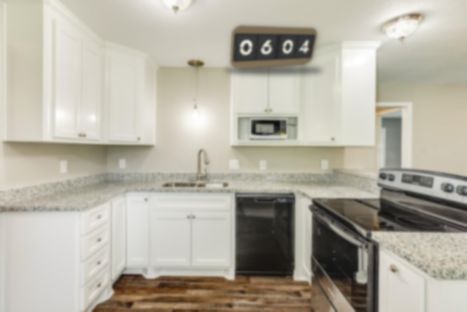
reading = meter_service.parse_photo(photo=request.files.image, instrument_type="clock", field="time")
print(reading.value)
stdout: 6:04
